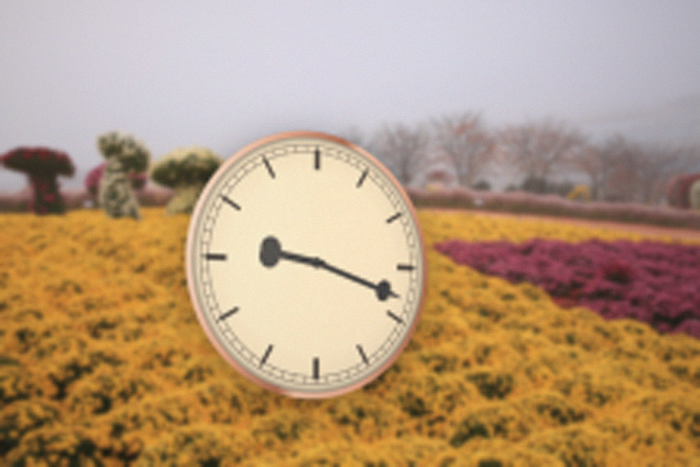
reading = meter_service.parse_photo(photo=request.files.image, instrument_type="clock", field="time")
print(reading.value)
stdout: 9:18
